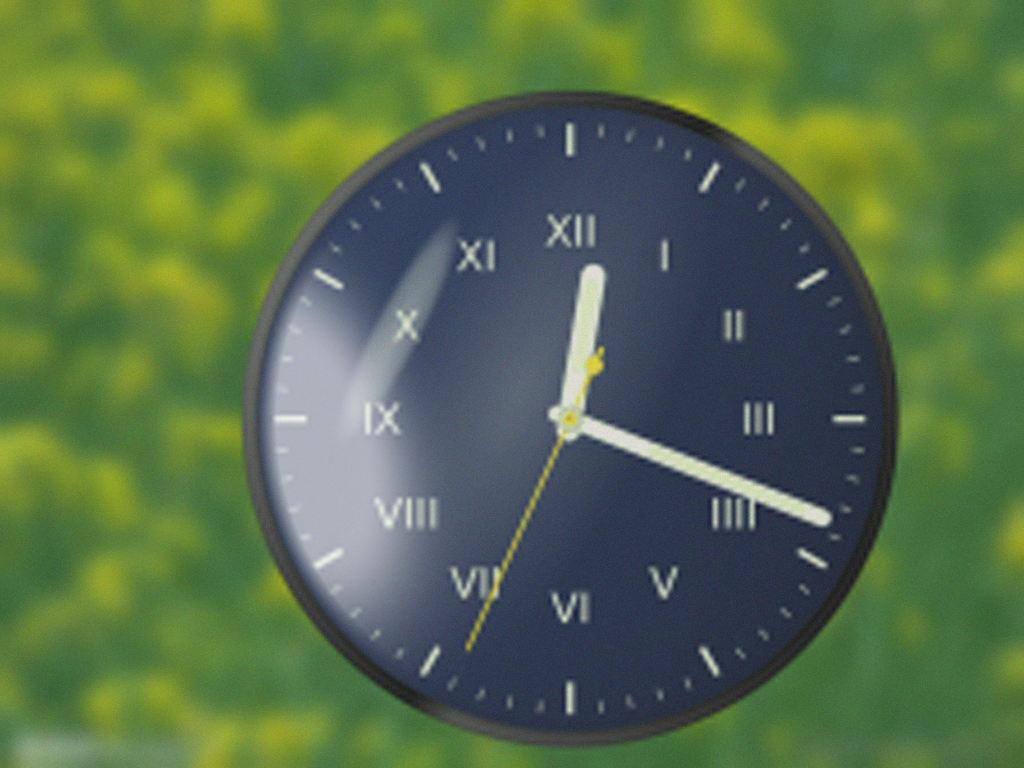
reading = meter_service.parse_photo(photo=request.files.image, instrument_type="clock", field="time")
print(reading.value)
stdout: 12:18:34
